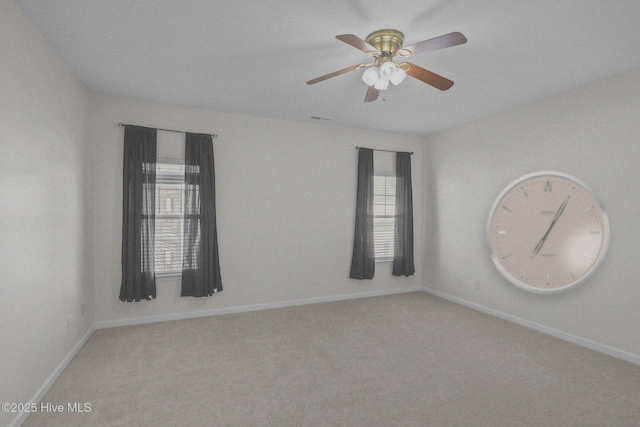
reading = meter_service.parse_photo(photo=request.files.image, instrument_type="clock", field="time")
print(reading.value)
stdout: 7:05
